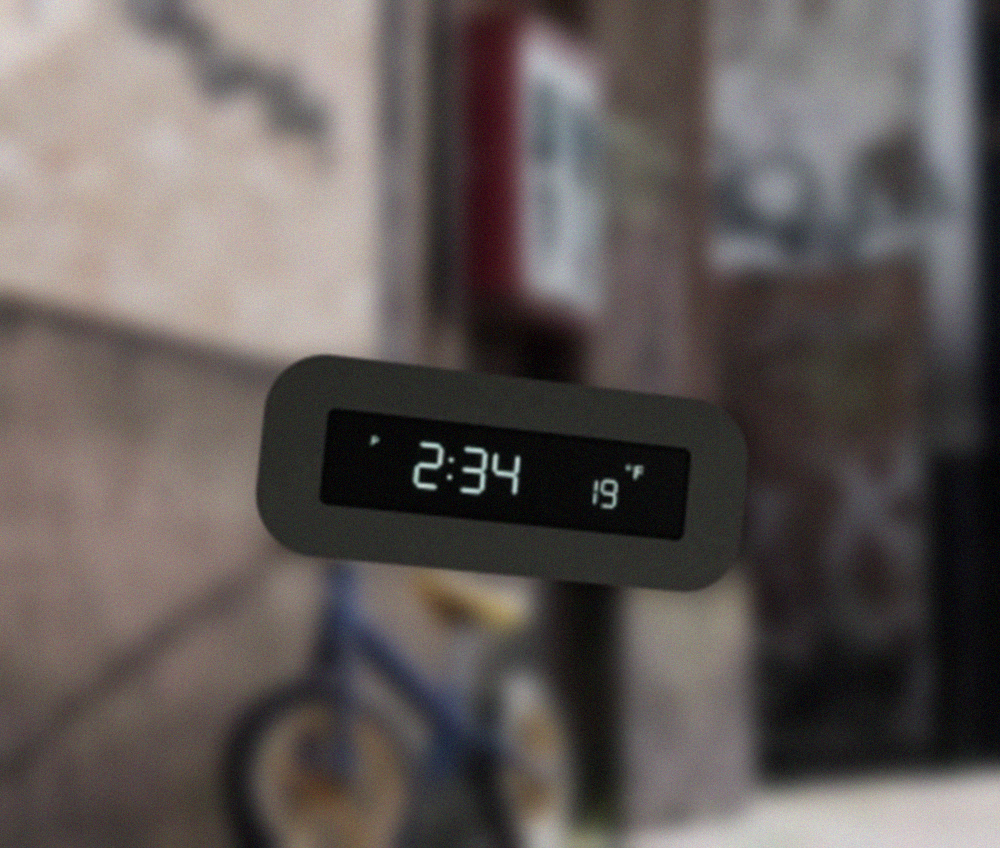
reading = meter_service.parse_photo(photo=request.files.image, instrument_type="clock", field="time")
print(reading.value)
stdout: 2:34
